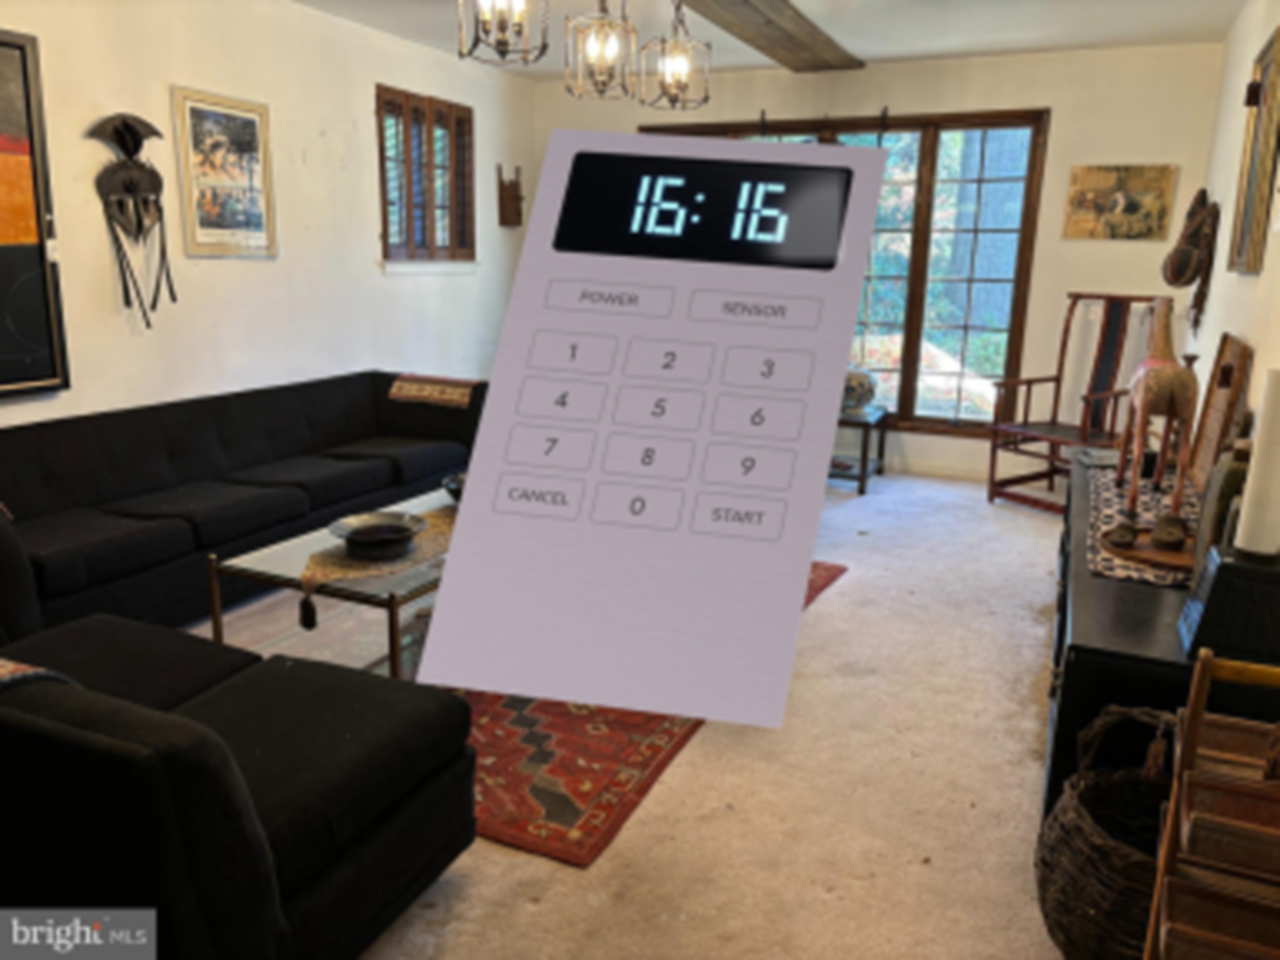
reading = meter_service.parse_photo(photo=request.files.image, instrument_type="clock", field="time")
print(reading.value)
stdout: 16:16
